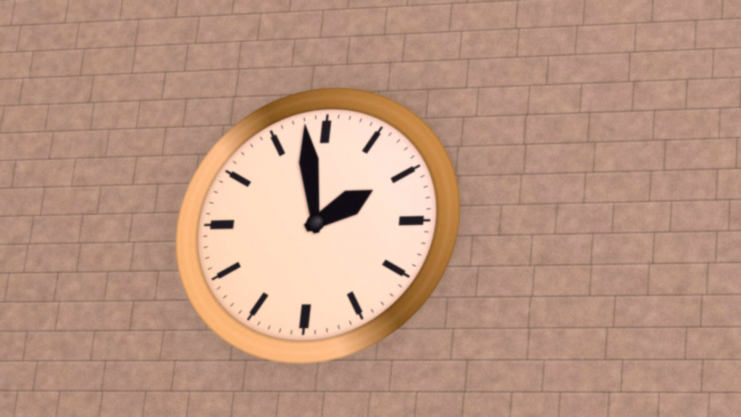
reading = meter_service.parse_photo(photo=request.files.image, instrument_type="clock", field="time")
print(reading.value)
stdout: 1:58
